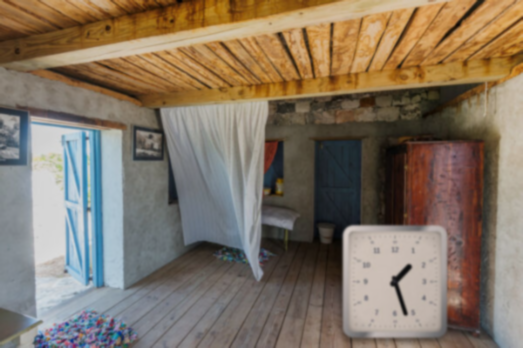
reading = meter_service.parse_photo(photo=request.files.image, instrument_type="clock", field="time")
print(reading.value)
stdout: 1:27
